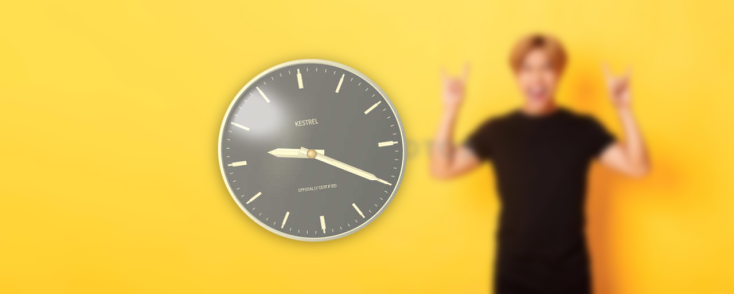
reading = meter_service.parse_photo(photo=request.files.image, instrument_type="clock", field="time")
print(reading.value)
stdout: 9:20
